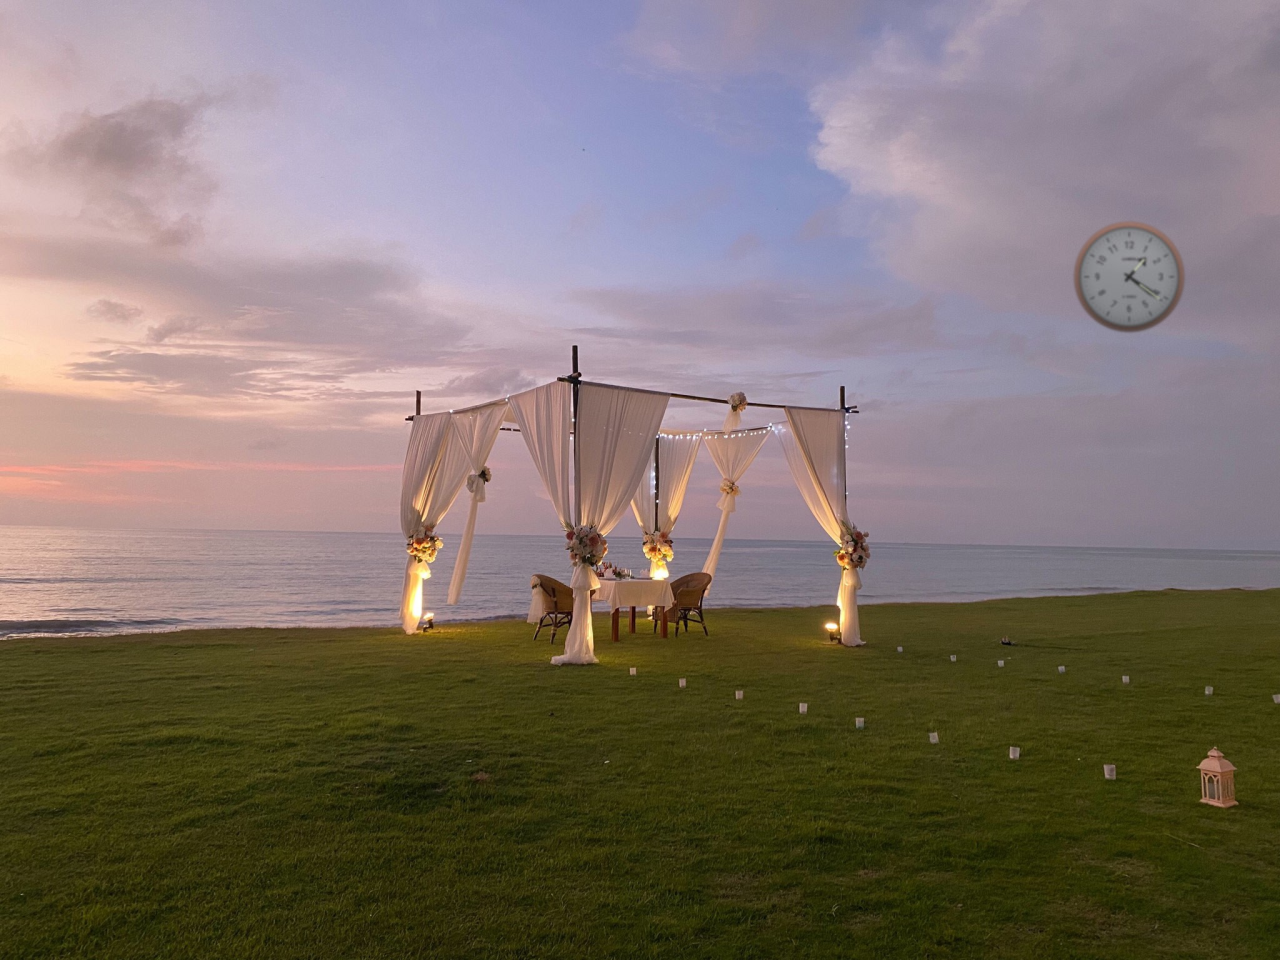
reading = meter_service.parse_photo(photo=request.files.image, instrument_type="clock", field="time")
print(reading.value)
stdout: 1:21
